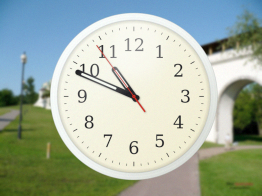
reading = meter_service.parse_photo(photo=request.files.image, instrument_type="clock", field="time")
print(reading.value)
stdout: 10:48:54
